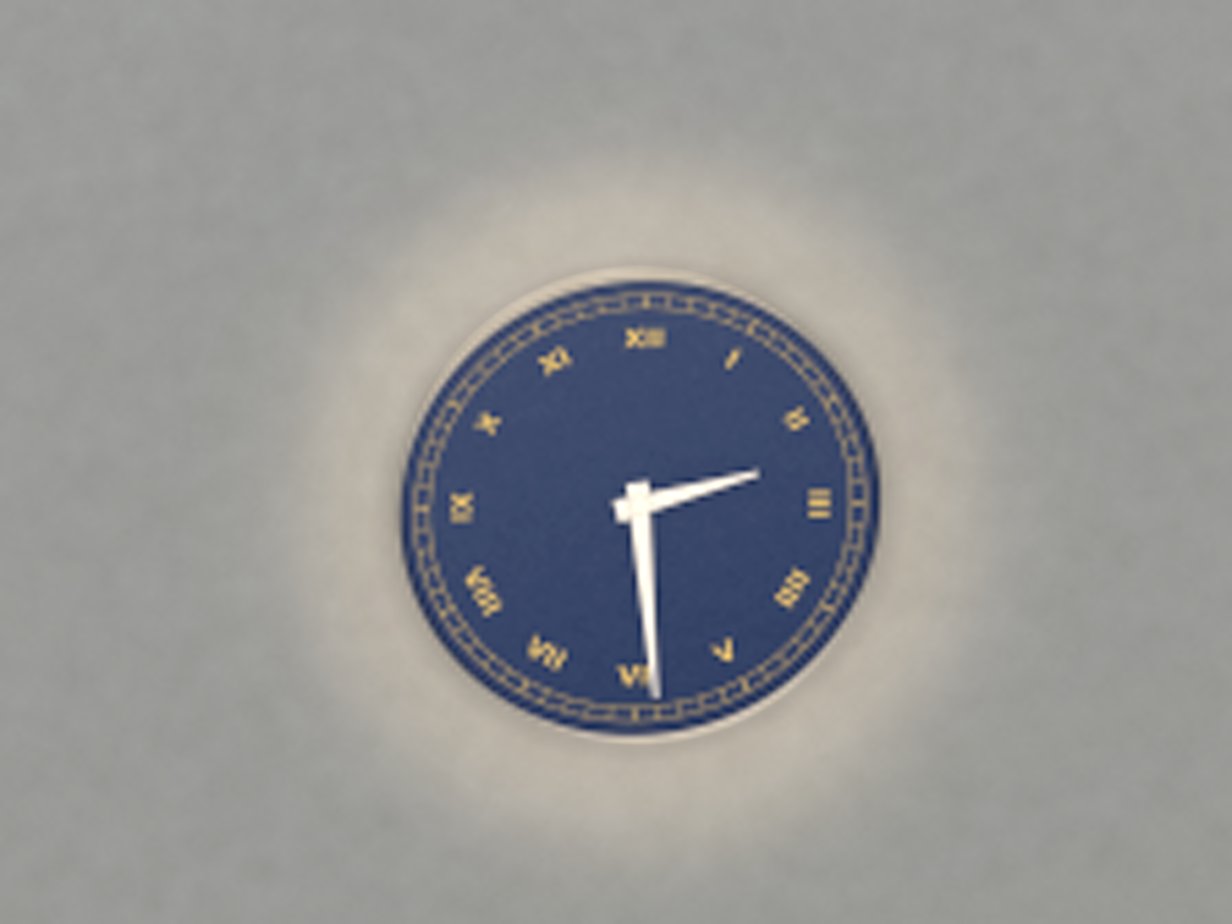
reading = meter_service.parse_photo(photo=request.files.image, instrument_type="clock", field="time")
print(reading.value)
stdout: 2:29
